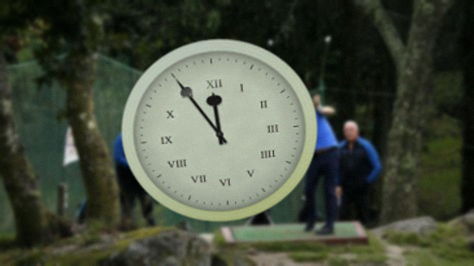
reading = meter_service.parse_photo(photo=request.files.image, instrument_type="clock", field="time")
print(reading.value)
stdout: 11:55
